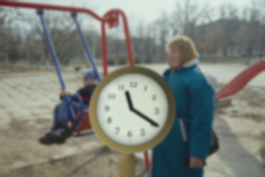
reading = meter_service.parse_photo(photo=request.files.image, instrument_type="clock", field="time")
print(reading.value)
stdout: 11:20
